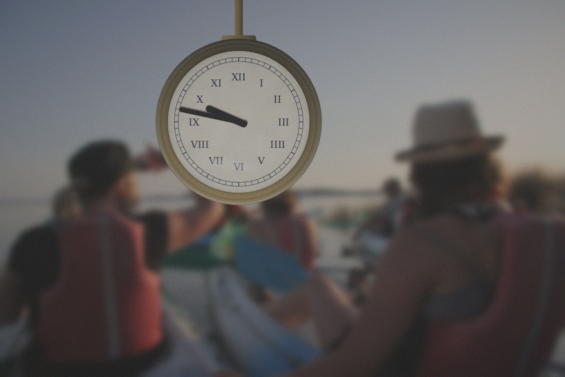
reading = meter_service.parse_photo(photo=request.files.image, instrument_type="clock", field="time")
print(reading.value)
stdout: 9:47
